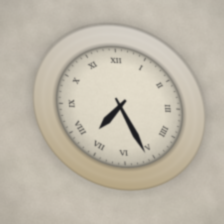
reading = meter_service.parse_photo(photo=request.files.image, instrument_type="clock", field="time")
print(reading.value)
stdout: 7:26
